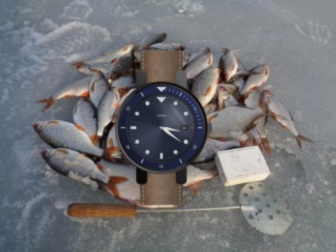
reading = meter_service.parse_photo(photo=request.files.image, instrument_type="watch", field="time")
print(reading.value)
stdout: 3:21
